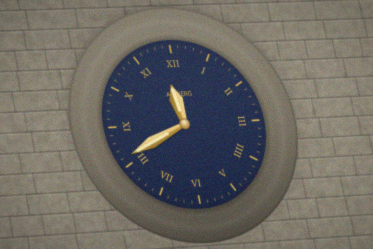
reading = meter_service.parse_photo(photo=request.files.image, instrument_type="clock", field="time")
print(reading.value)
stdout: 11:41
